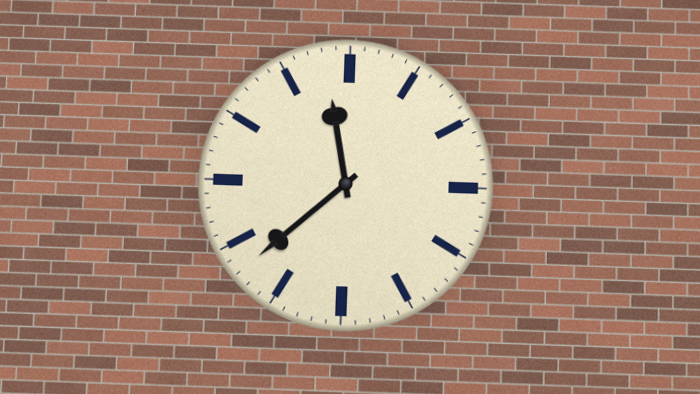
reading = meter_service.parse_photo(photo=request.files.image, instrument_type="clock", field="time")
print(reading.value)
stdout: 11:38
